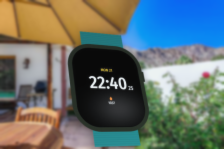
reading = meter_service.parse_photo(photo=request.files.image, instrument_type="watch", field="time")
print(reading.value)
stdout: 22:40
